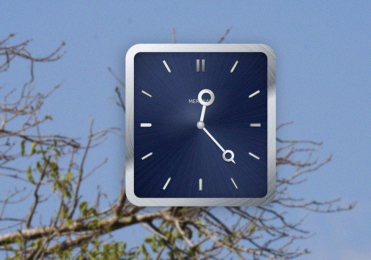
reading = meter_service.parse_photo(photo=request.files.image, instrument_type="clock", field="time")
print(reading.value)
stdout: 12:23
